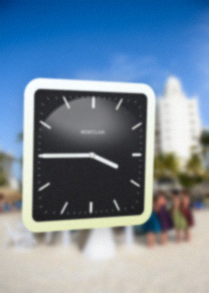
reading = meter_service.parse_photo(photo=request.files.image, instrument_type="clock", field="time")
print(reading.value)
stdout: 3:45
